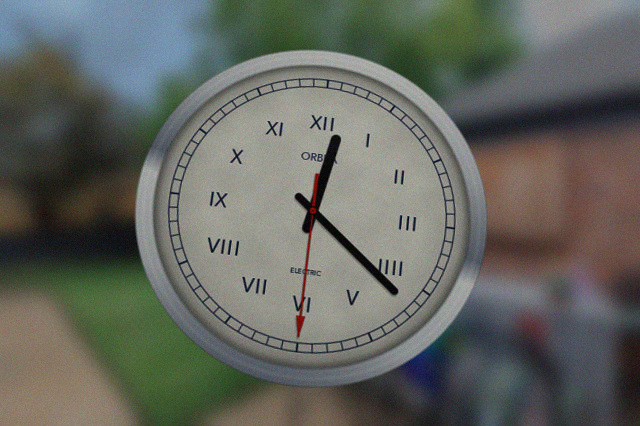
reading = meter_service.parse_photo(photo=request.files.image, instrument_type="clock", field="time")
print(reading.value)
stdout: 12:21:30
